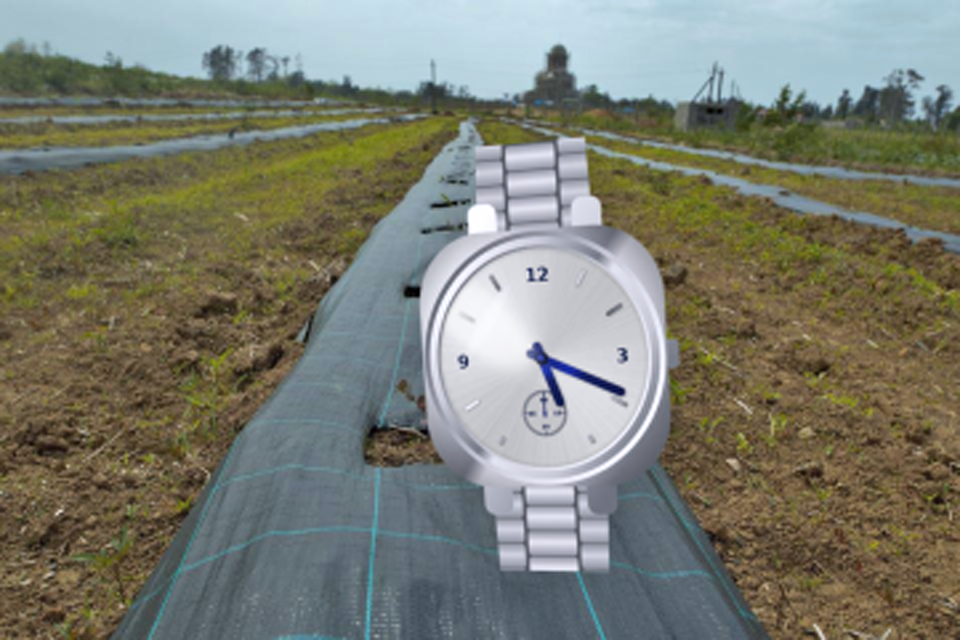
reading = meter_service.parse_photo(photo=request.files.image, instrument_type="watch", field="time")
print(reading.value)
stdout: 5:19
